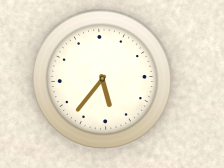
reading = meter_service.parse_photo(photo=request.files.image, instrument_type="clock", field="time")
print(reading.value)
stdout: 5:37
